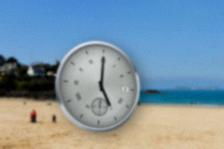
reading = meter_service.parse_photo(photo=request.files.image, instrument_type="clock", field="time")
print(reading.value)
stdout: 5:00
